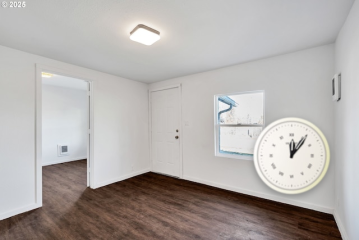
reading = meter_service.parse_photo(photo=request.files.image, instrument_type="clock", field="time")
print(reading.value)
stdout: 12:06
